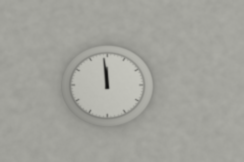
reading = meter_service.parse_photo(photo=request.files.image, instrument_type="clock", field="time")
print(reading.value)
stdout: 11:59
